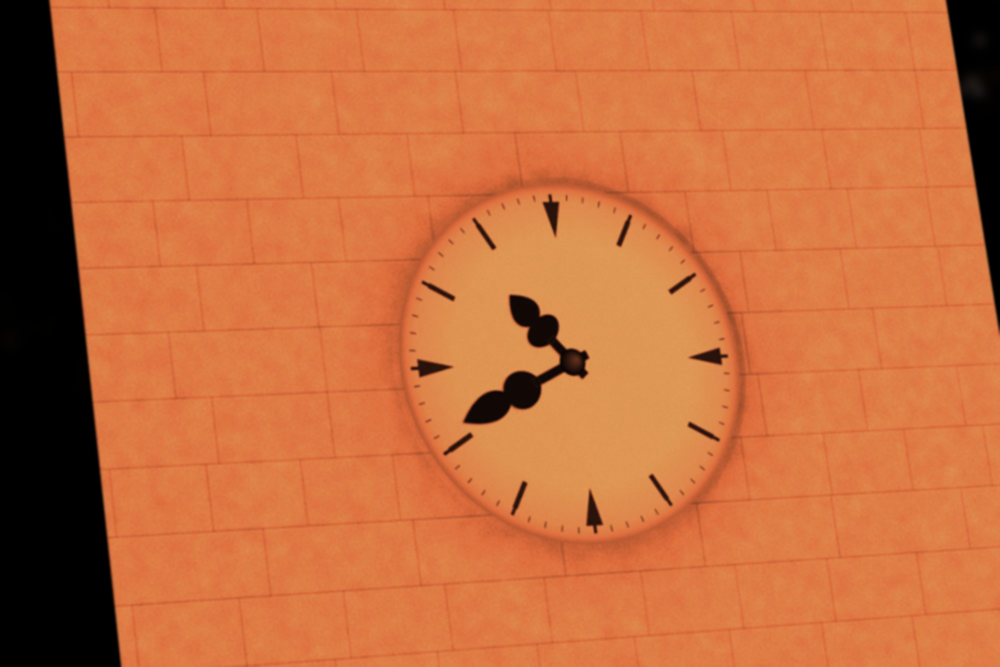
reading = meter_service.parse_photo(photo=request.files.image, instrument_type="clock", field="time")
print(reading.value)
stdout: 10:41
